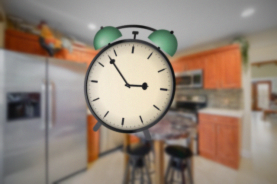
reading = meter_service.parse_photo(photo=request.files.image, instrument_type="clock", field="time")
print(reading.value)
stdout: 2:53
